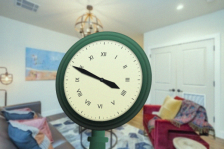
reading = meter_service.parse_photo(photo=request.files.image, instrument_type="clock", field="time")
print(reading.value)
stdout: 3:49
